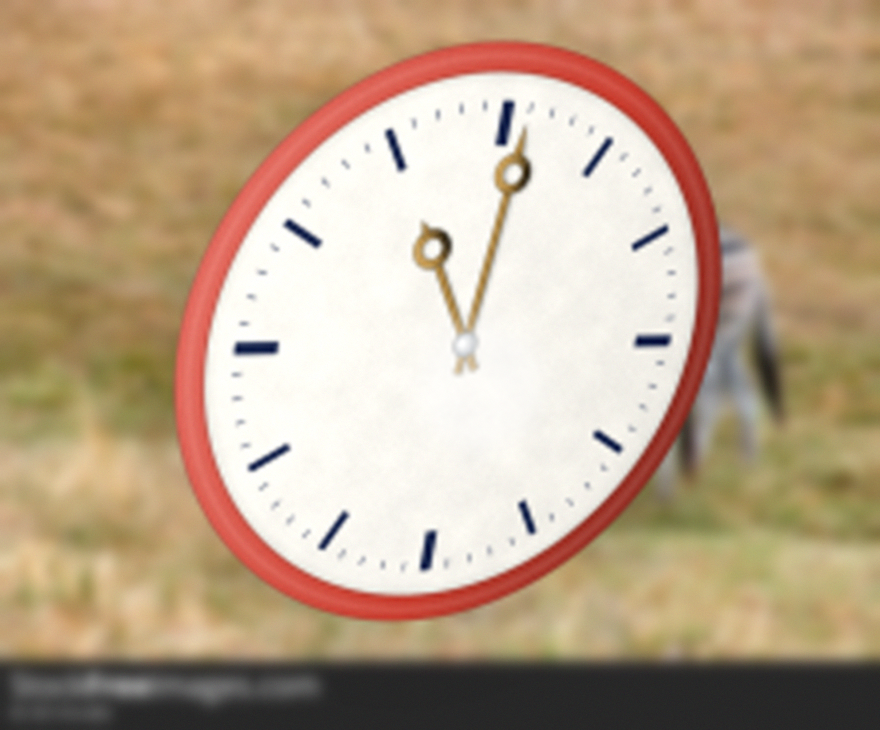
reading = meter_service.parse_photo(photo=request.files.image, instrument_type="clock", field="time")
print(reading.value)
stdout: 11:01
